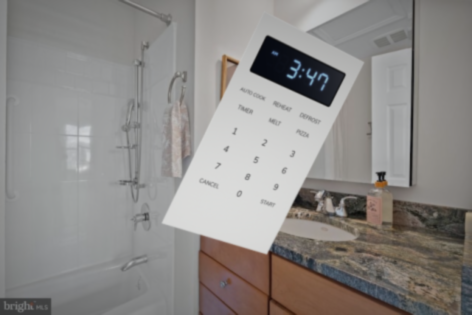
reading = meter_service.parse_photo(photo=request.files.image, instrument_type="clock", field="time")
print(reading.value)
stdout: 3:47
